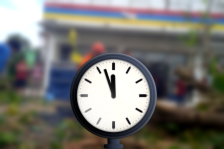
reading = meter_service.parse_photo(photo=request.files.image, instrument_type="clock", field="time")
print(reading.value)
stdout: 11:57
